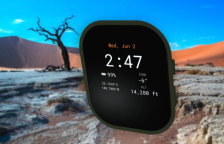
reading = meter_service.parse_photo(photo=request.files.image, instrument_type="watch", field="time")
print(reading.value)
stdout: 2:47
